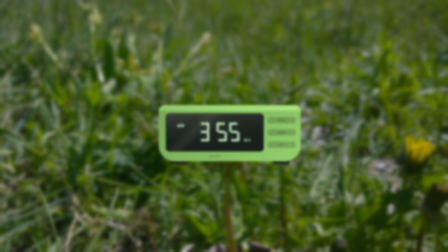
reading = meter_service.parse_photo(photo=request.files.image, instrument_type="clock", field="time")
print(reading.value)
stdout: 3:55
